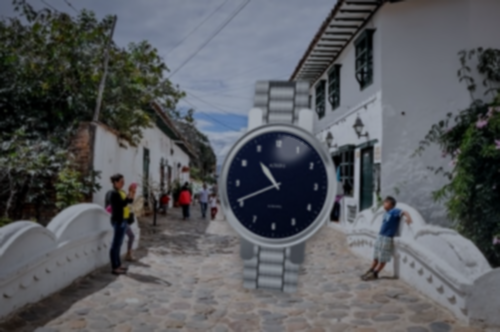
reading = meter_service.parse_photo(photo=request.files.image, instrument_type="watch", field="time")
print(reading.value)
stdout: 10:41
